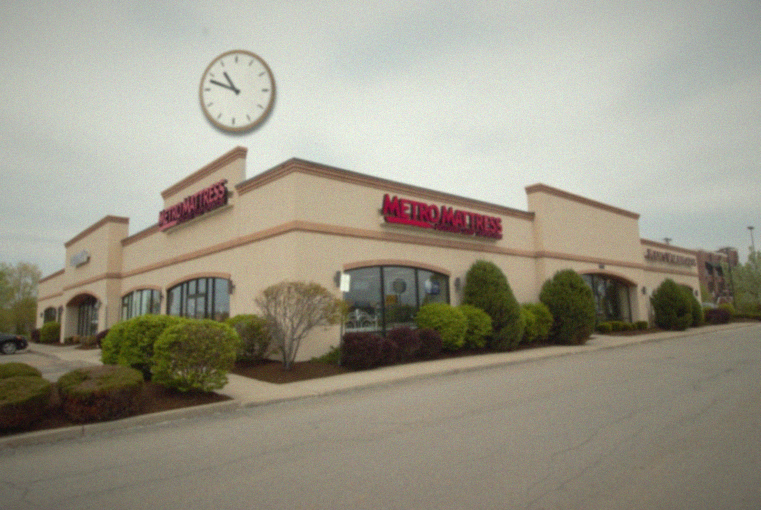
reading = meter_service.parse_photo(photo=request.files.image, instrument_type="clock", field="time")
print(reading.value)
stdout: 10:48
